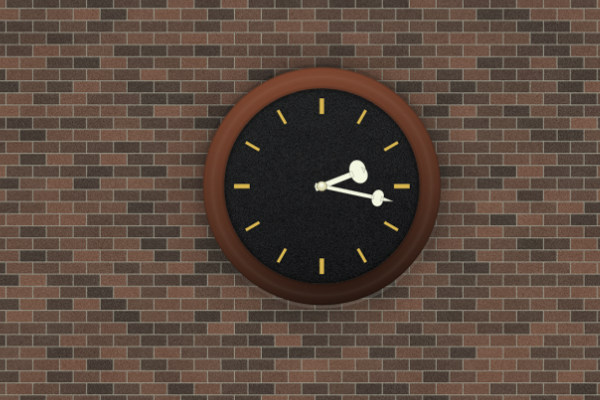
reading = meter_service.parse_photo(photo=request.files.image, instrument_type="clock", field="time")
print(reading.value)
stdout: 2:17
